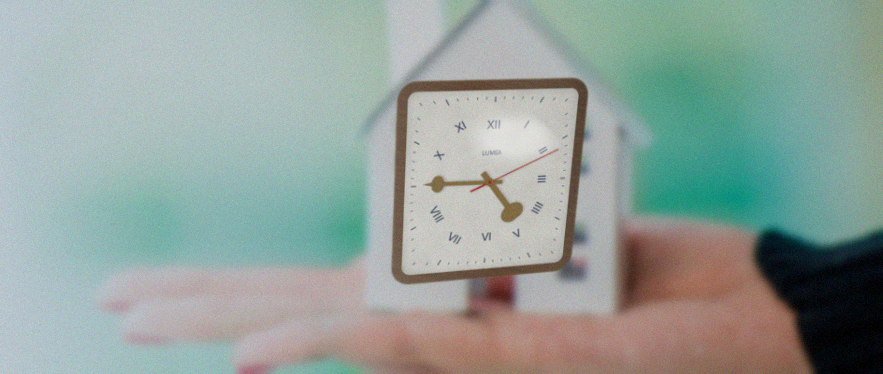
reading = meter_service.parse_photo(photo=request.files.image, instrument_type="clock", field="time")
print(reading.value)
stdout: 4:45:11
